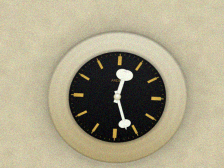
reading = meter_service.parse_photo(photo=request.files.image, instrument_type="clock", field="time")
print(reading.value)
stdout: 12:27
